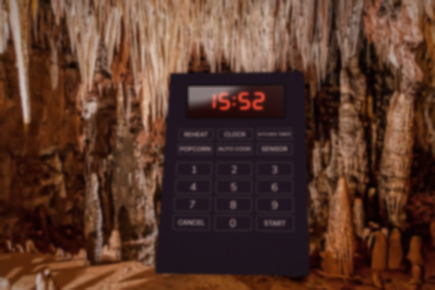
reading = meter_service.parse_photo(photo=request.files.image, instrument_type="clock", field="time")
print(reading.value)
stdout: 15:52
